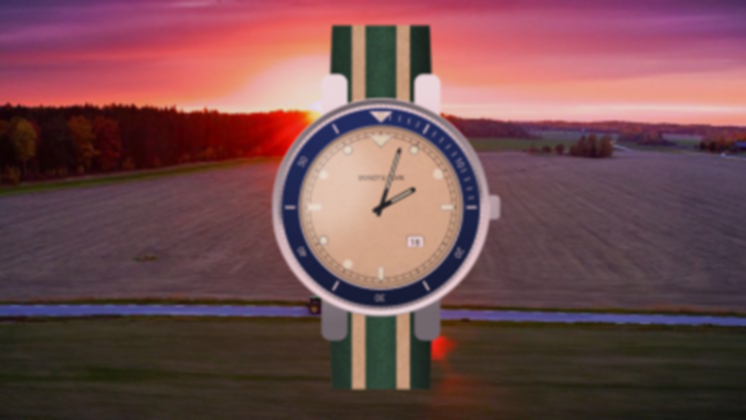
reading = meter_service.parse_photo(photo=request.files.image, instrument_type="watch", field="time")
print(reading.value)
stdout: 2:03
